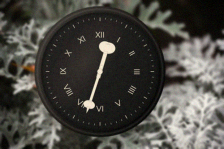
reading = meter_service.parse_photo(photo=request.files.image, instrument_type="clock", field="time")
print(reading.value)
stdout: 12:33
